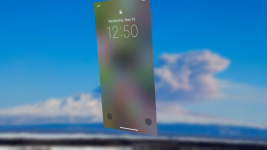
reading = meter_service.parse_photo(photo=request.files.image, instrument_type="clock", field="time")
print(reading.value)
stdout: 12:50
